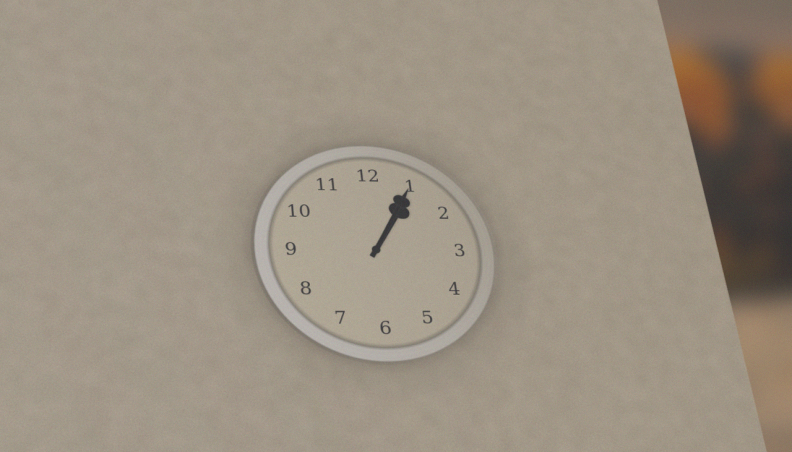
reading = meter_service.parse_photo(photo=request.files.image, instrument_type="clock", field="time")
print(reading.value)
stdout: 1:05
